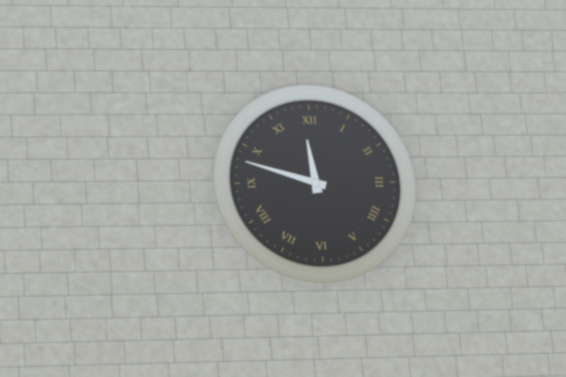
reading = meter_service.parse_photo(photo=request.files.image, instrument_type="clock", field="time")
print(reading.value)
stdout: 11:48
